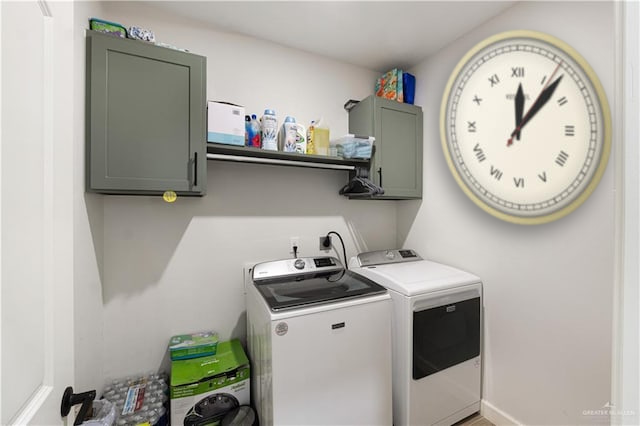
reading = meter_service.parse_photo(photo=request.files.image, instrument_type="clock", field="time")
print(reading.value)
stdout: 12:07:06
